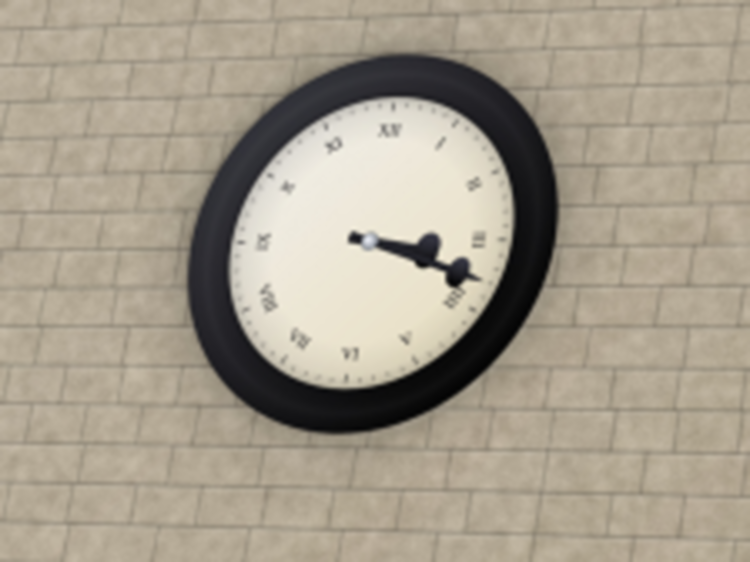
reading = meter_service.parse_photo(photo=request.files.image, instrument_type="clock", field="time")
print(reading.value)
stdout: 3:18
